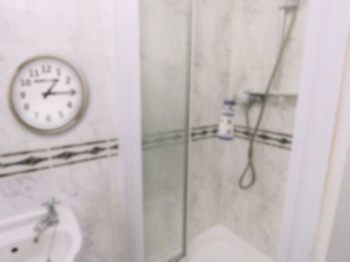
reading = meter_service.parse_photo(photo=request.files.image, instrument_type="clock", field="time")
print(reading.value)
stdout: 1:15
